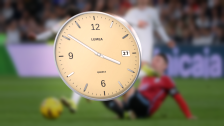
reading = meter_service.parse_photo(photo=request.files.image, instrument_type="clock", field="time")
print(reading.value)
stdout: 3:51
